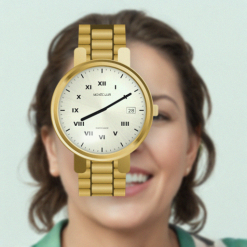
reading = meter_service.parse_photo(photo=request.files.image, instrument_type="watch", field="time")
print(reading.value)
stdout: 8:10
